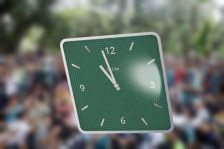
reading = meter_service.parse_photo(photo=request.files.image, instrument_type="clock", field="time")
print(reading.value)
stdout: 10:58
